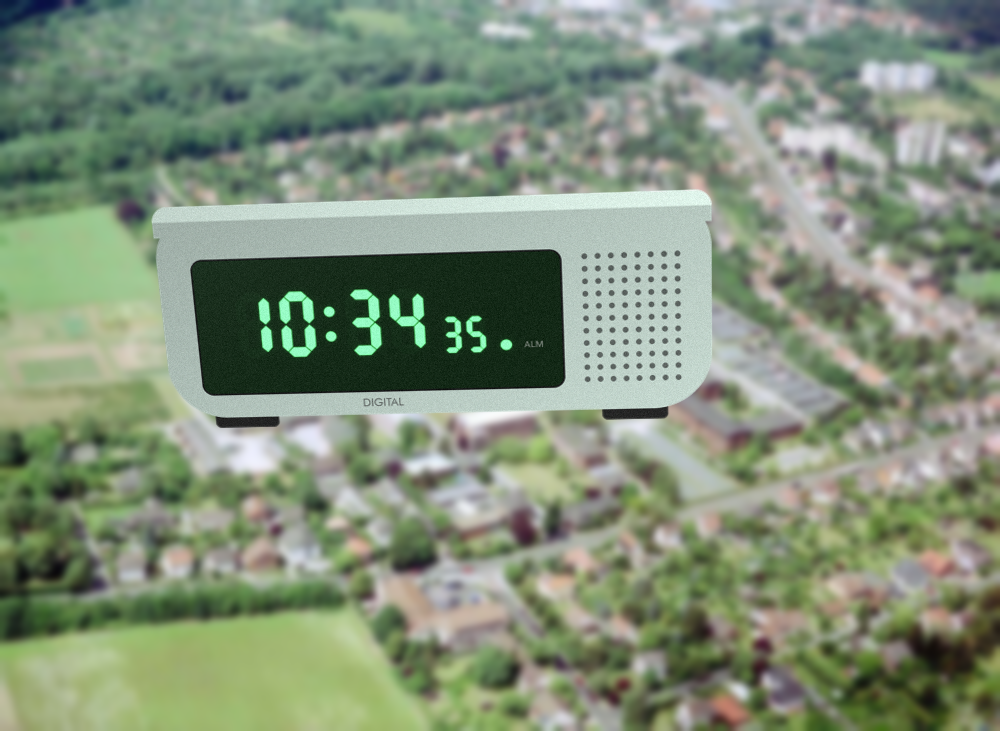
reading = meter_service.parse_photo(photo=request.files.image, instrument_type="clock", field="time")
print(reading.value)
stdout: 10:34:35
